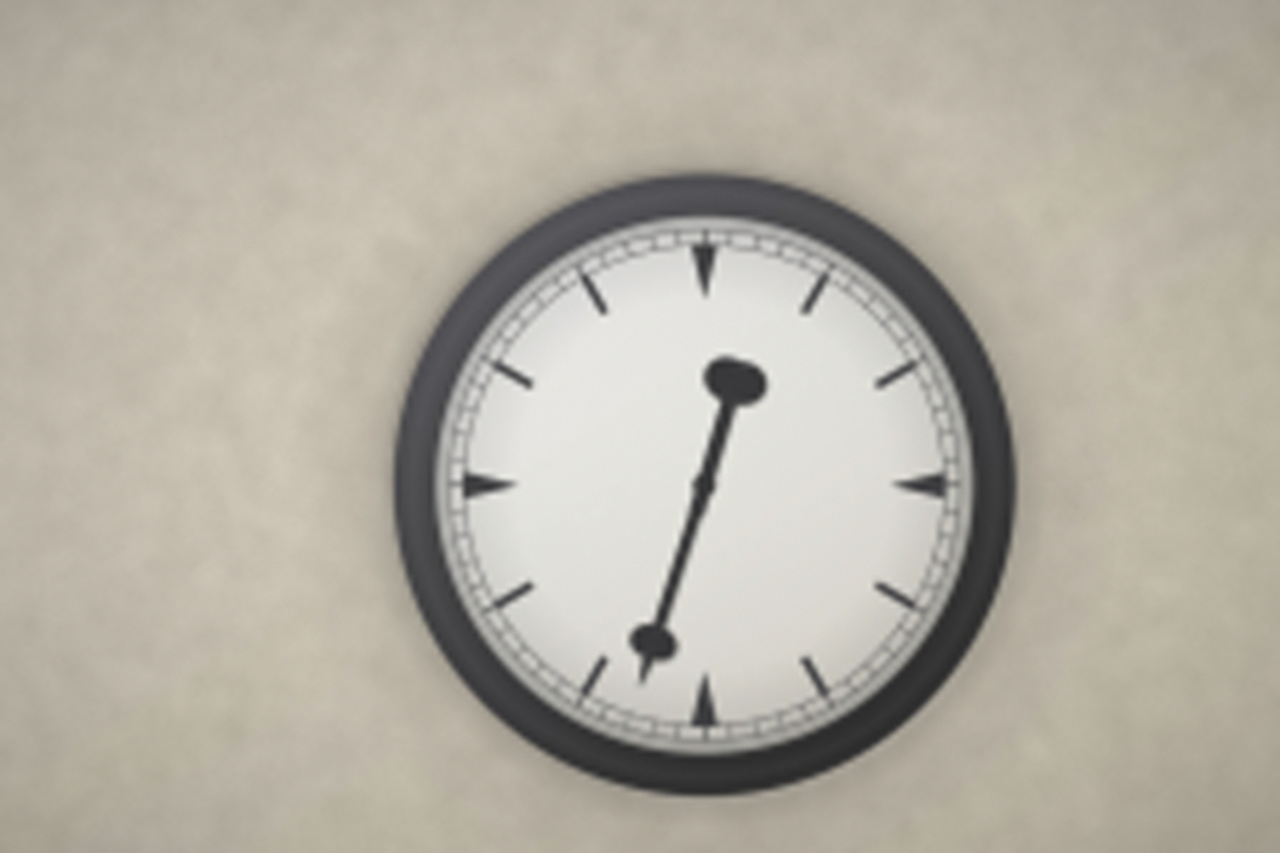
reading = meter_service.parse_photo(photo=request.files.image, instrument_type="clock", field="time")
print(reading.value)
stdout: 12:33
